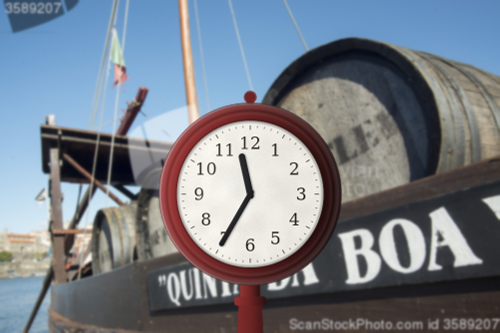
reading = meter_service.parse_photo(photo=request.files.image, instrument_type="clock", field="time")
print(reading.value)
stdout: 11:35
